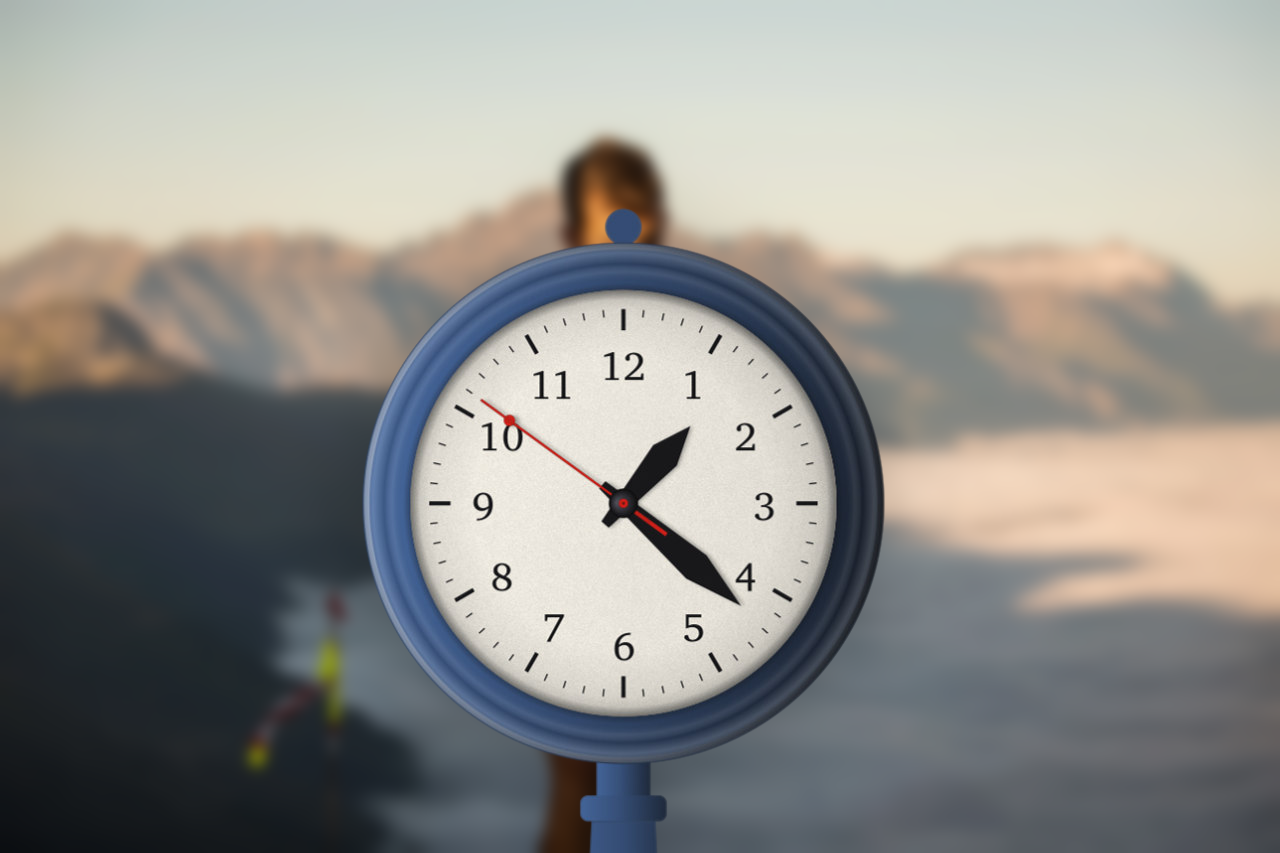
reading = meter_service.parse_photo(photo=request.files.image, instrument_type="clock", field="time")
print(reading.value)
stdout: 1:21:51
